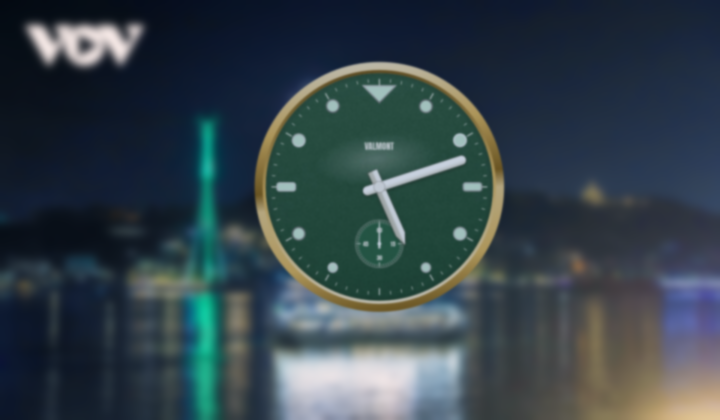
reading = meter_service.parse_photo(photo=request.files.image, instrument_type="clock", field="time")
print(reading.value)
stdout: 5:12
